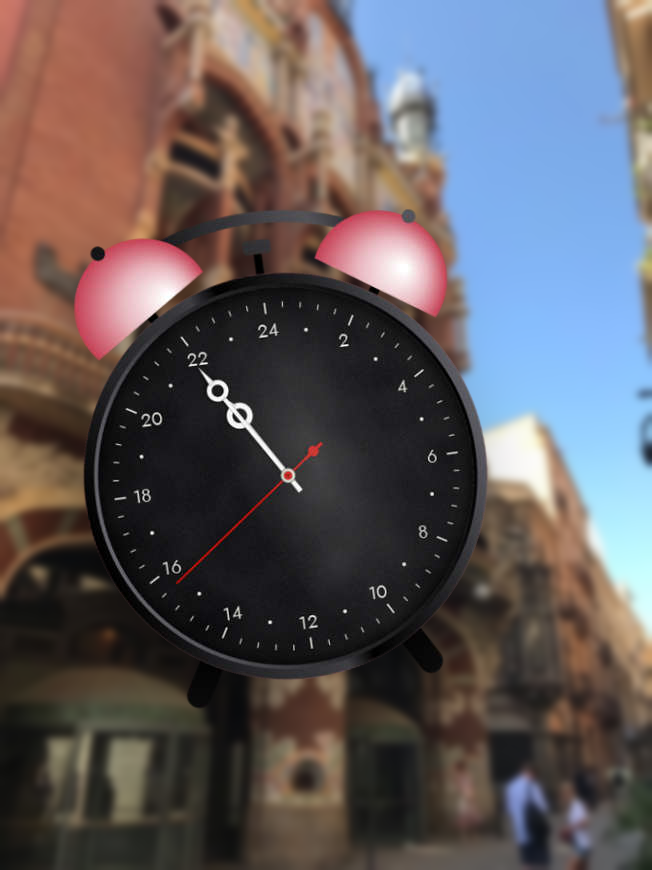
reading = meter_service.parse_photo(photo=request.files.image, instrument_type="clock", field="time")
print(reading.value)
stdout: 21:54:39
